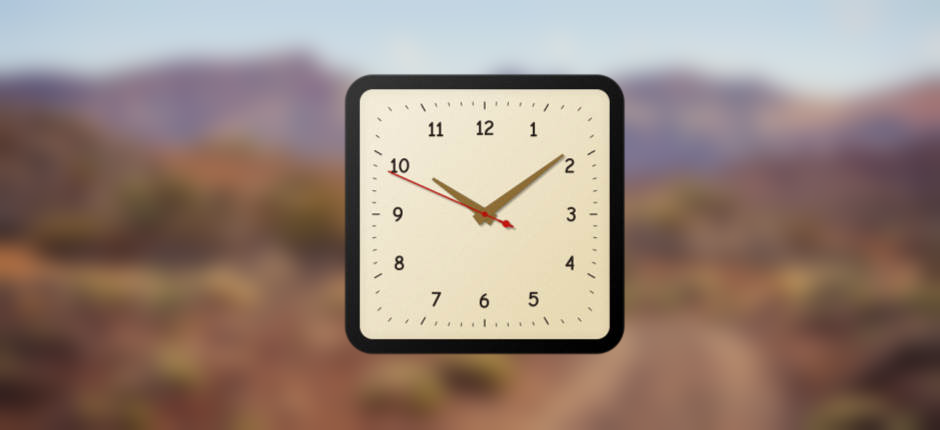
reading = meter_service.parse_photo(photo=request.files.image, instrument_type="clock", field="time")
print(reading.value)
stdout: 10:08:49
